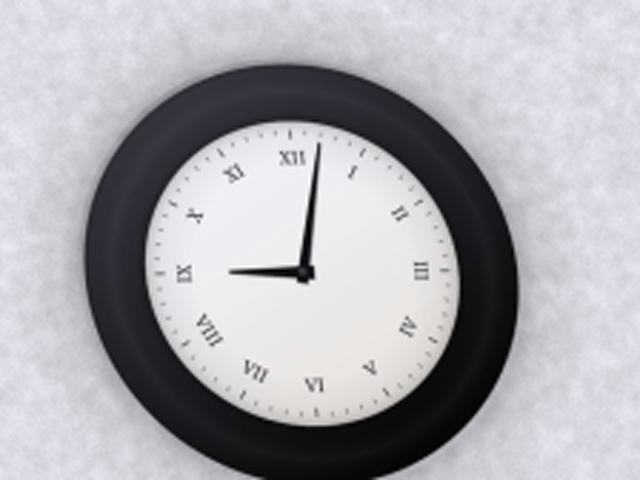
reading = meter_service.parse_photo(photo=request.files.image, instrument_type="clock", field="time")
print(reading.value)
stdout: 9:02
